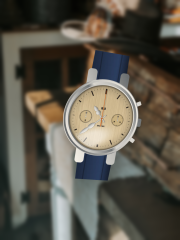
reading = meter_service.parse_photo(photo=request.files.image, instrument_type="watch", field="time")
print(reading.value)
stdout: 10:38
